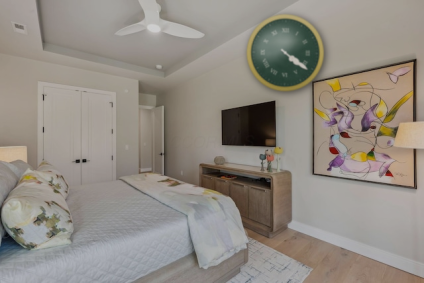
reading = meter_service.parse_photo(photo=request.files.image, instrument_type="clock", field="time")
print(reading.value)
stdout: 4:21
